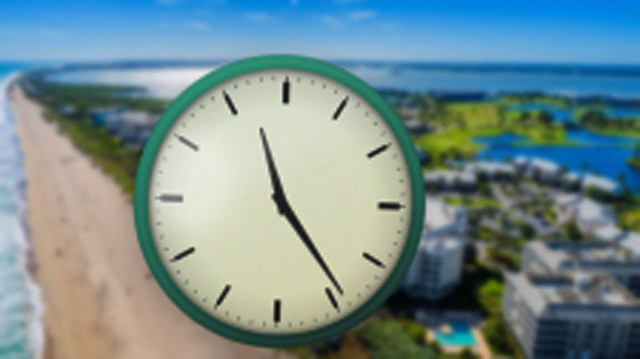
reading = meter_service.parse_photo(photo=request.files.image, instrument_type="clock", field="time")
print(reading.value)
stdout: 11:24
